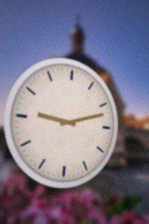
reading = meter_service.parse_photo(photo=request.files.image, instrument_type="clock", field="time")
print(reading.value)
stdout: 9:12
